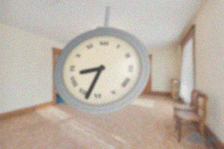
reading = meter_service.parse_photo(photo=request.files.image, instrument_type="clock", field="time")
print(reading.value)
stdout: 8:33
